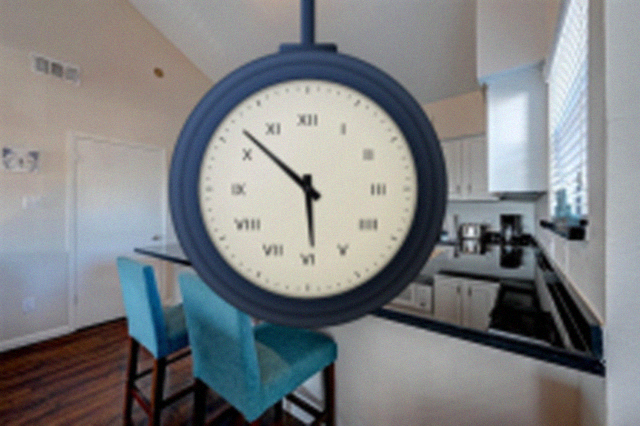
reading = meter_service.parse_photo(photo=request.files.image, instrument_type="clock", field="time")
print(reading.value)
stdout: 5:52
